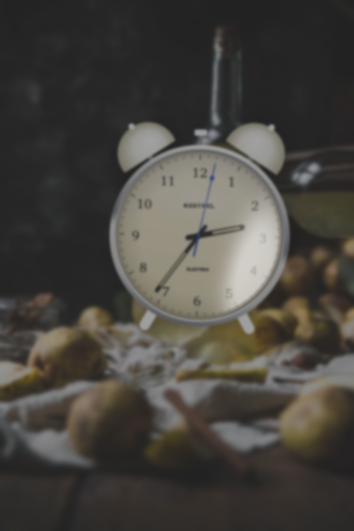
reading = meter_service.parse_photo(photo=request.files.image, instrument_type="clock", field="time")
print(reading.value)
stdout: 2:36:02
